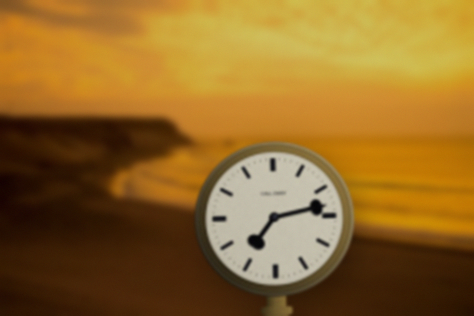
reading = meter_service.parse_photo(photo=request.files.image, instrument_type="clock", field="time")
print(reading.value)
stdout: 7:13
